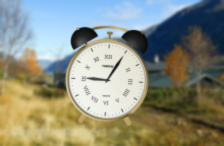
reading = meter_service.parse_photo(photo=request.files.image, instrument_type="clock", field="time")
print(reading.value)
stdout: 9:05
